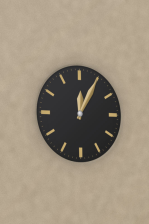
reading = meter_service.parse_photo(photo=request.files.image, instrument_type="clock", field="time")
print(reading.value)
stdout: 12:05
